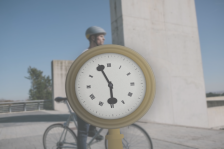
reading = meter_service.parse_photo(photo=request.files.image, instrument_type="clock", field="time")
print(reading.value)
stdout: 5:56
